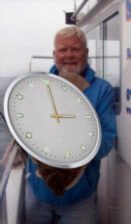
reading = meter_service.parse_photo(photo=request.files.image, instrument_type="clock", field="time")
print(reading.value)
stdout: 3:00
